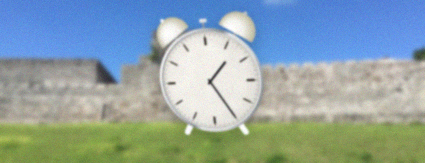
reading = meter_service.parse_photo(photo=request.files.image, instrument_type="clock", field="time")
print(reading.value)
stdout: 1:25
